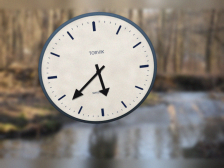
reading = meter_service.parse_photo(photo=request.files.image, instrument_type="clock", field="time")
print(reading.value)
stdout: 5:38
